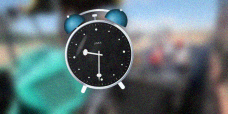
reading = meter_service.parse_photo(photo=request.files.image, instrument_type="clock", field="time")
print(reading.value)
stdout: 9:31
